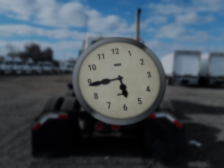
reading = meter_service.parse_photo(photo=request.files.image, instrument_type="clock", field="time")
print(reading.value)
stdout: 5:44
